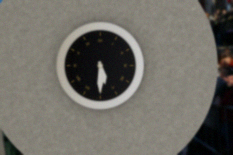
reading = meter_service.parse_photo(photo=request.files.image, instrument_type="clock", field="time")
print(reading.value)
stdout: 5:30
